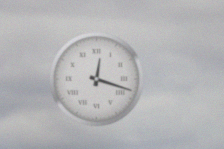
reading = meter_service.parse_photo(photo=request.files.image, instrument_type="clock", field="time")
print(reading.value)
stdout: 12:18
